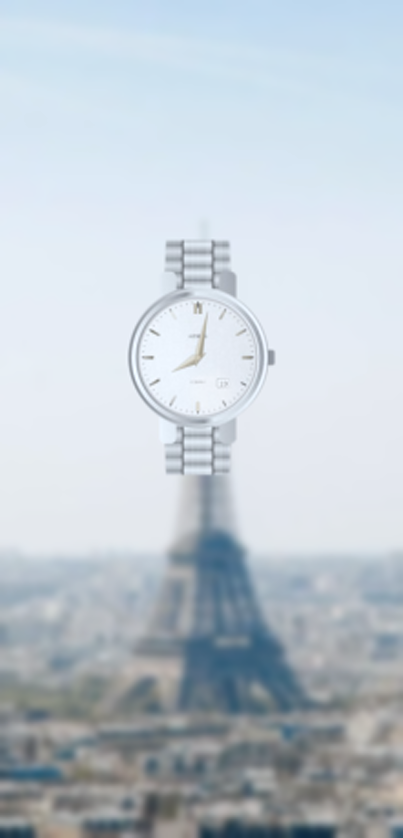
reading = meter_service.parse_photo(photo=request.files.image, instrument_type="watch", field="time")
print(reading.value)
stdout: 8:02
